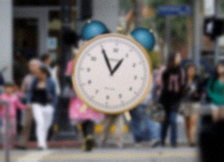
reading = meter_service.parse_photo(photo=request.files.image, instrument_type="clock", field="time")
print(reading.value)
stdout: 12:55
